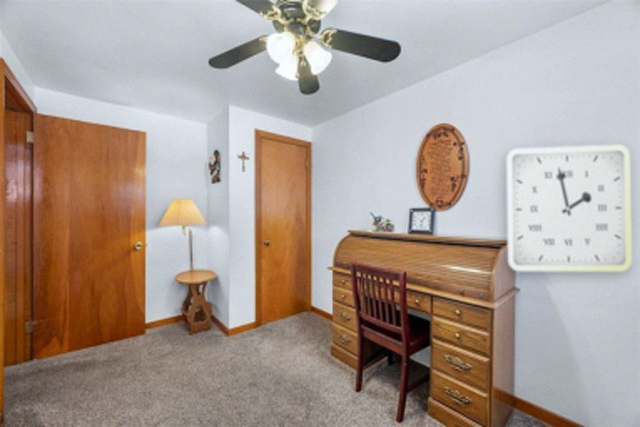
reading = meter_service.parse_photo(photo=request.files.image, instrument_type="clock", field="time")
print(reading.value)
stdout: 1:58
